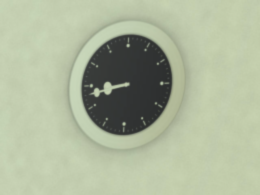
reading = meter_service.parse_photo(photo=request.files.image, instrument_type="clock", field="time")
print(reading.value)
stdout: 8:43
